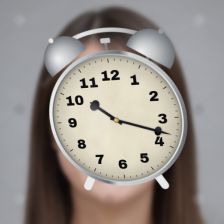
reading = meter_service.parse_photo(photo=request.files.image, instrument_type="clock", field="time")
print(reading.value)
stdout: 10:18
